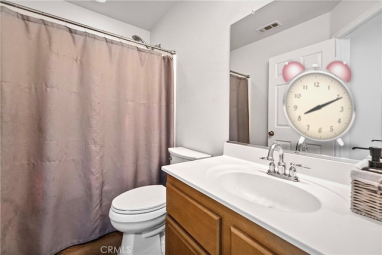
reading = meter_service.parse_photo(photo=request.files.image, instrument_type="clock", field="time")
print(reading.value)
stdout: 8:11
